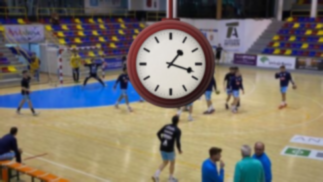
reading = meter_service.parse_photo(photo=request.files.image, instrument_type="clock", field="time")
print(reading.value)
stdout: 1:18
